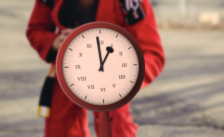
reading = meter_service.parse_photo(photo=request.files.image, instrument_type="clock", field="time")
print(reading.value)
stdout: 12:59
